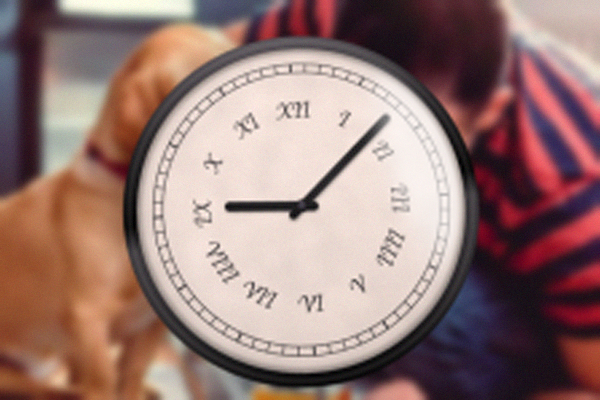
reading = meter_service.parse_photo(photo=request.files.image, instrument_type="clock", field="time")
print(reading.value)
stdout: 9:08
